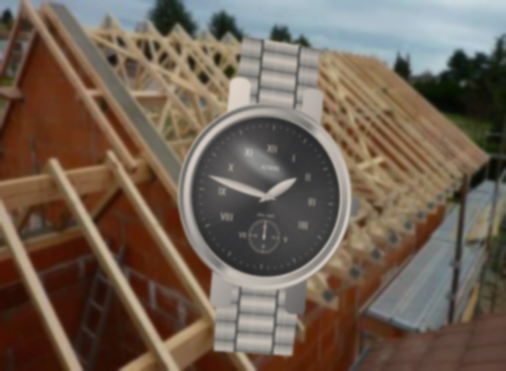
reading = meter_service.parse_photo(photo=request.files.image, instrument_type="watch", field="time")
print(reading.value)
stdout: 1:47
